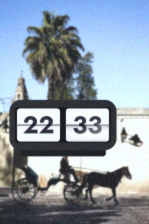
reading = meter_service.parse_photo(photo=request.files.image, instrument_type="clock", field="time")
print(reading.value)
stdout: 22:33
